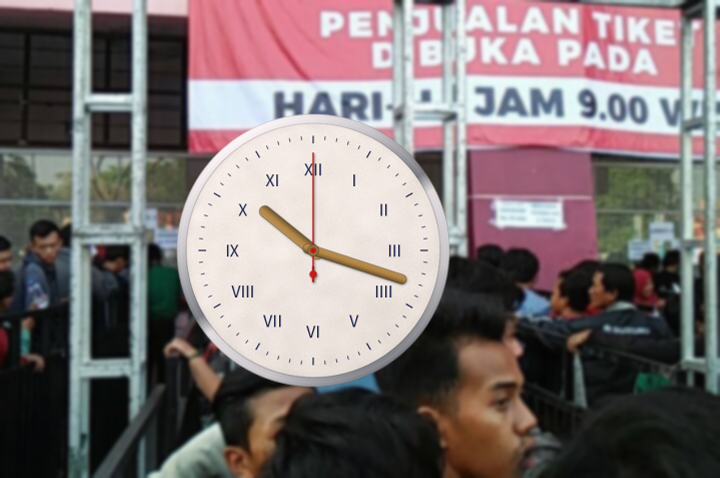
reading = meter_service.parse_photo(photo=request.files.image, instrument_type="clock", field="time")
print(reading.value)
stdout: 10:18:00
